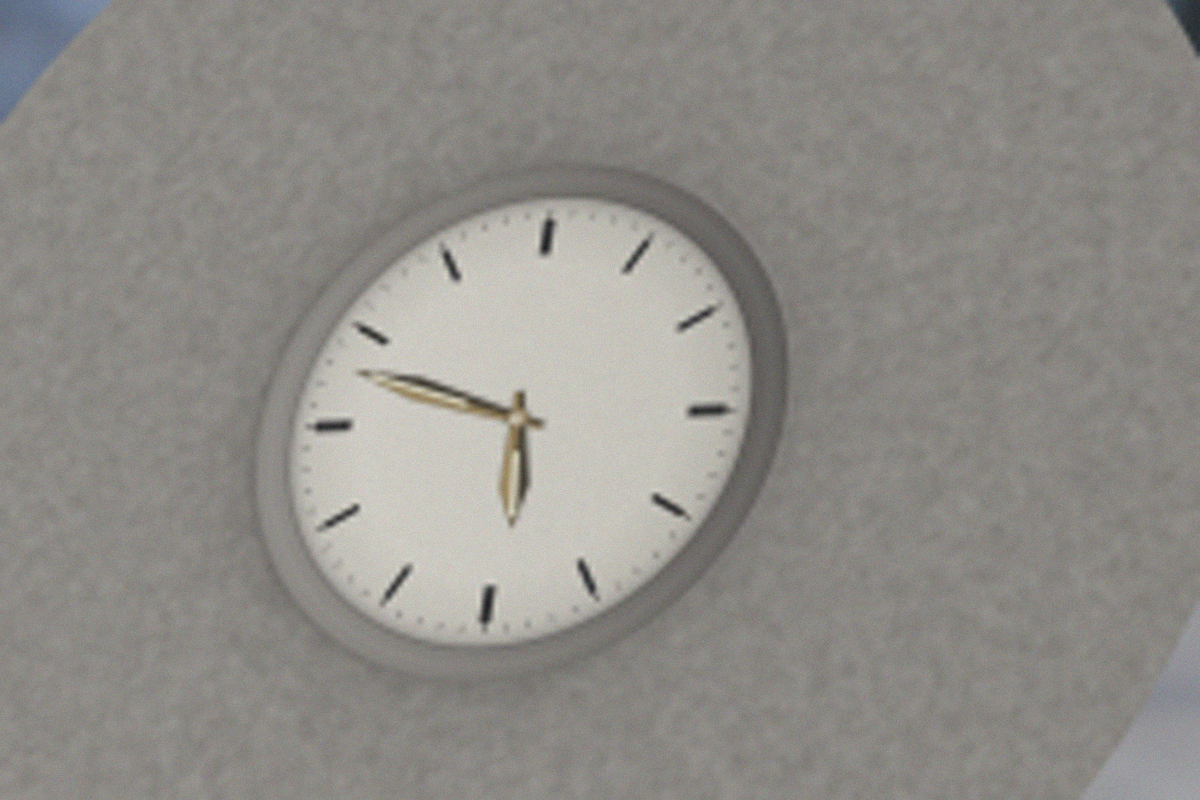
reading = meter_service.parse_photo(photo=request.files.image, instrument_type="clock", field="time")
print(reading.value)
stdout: 5:48
